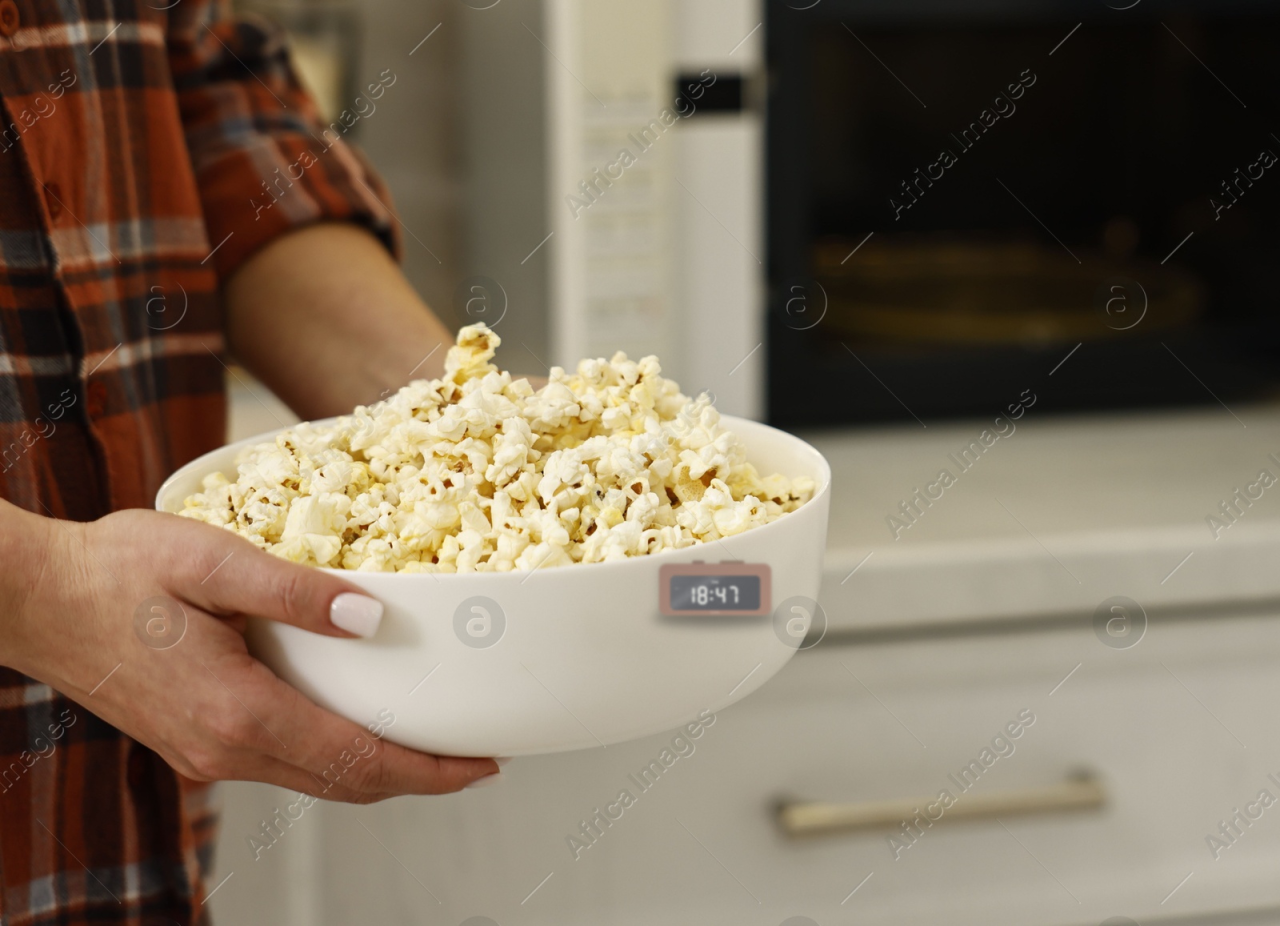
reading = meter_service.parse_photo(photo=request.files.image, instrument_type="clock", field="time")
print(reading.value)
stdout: 18:47
